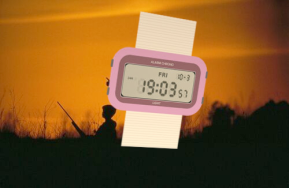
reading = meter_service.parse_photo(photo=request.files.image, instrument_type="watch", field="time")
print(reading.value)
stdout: 19:03:57
